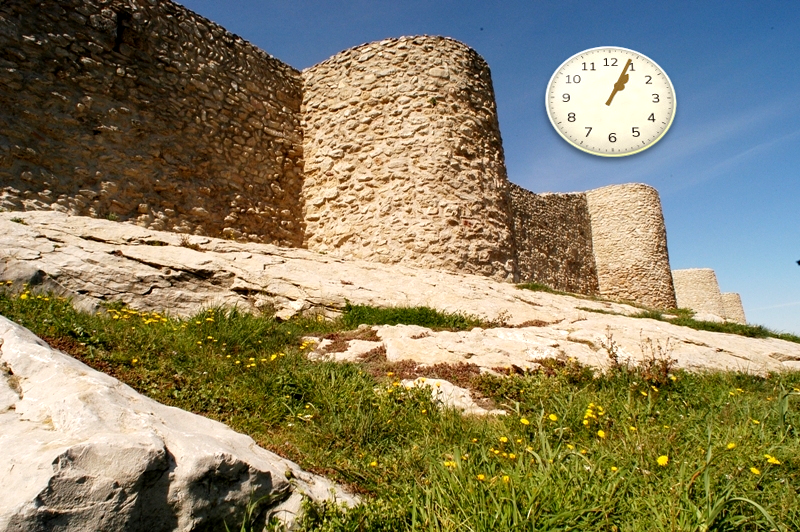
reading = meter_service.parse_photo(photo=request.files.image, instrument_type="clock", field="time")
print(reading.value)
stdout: 1:04
